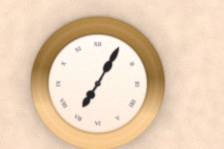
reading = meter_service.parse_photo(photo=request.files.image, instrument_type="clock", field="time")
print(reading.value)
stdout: 7:05
